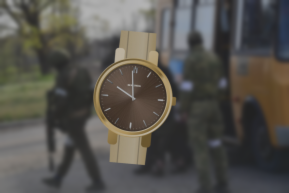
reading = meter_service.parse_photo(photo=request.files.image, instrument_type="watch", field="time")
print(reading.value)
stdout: 9:59
